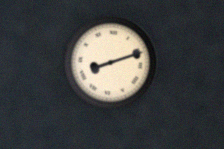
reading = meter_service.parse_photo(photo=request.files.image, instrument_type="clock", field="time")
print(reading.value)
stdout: 8:11
